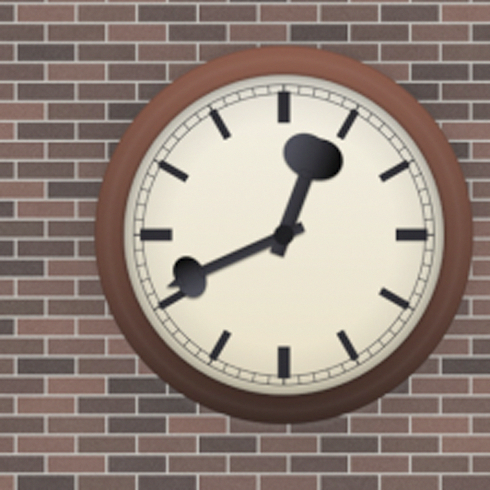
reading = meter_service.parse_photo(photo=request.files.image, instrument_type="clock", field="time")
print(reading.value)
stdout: 12:41
